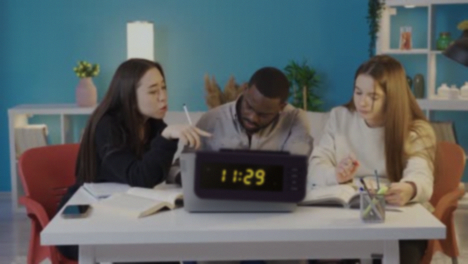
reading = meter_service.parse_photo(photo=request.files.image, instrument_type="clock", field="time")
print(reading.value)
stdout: 11:29
